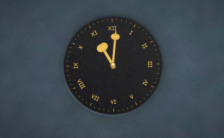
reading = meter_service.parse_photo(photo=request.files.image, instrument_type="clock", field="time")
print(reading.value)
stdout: 11:01
